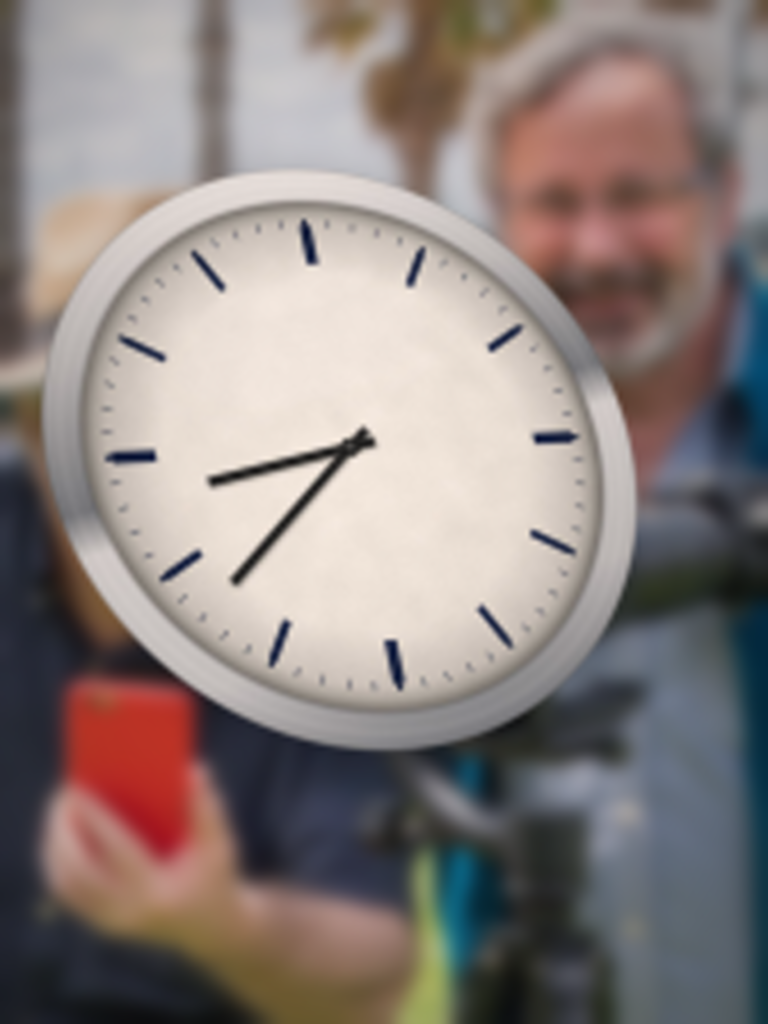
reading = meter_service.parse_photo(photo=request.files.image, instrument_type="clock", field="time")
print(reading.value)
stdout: 8:38
